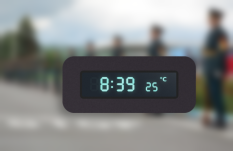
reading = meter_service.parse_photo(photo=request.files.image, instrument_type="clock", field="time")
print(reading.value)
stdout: 8:39
